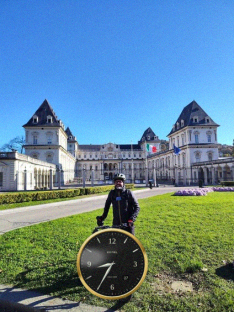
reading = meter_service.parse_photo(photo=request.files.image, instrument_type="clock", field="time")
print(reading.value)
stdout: 8:35
